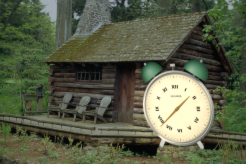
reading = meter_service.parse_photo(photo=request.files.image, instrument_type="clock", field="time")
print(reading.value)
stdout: 1:38
